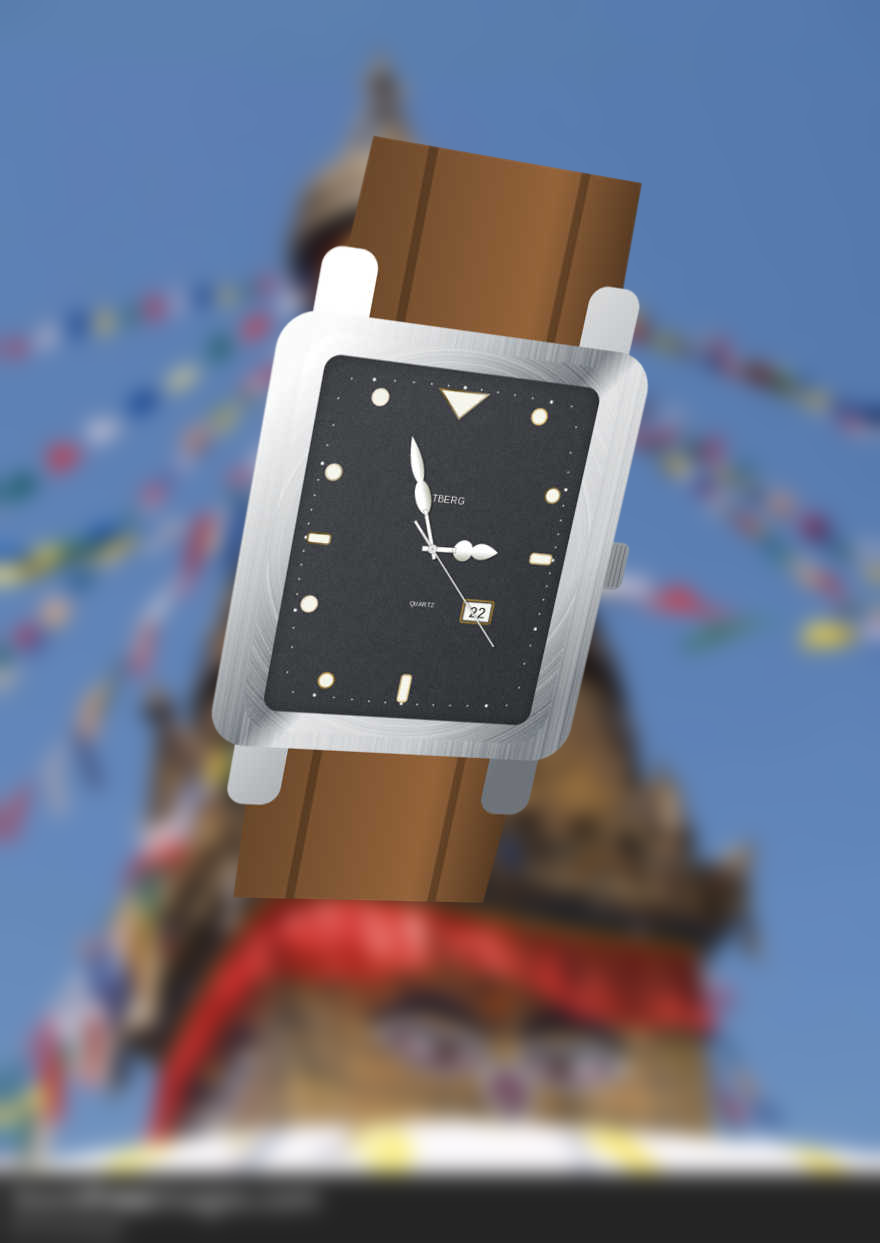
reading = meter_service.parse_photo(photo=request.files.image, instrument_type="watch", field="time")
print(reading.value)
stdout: 2:56:23
